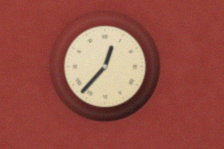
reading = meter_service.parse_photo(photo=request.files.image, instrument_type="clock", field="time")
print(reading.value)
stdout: 12:37
